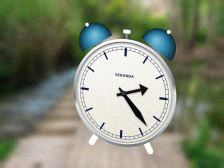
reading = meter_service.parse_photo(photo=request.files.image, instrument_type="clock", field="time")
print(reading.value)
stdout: 2:23
